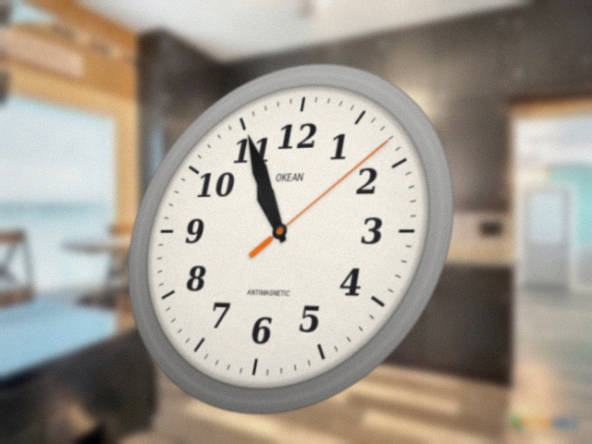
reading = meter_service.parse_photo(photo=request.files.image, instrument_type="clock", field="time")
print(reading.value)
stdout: 10:55:08
